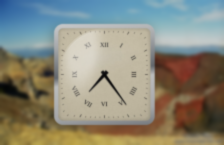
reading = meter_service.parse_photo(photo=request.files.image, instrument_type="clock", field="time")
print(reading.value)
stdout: 7:24
